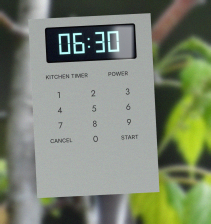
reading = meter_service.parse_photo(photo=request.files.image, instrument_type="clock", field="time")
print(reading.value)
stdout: 6:30
